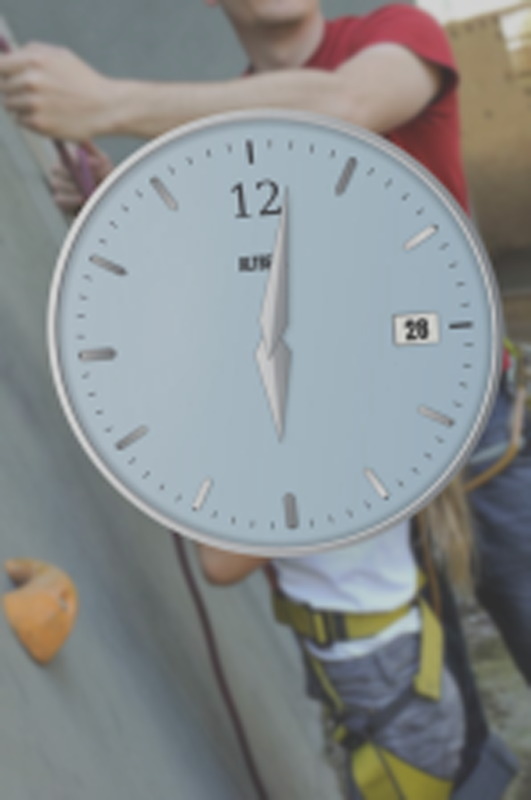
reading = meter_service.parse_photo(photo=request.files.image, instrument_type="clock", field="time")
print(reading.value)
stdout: 6:02
